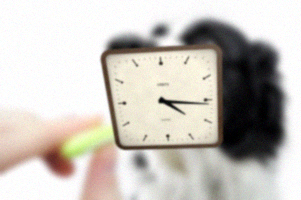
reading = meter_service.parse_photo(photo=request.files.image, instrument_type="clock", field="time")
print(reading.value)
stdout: 4:16
